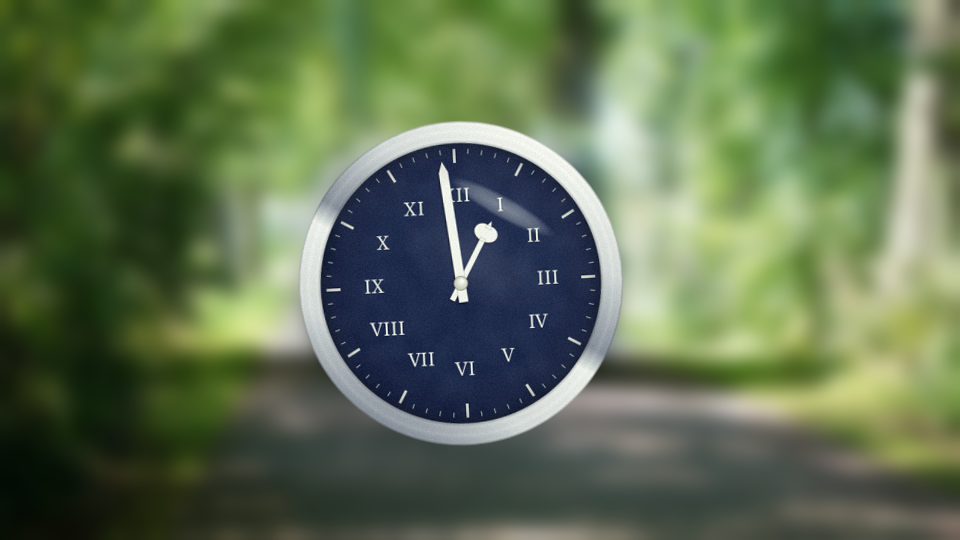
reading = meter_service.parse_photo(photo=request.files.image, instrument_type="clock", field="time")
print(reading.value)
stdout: 12:59
